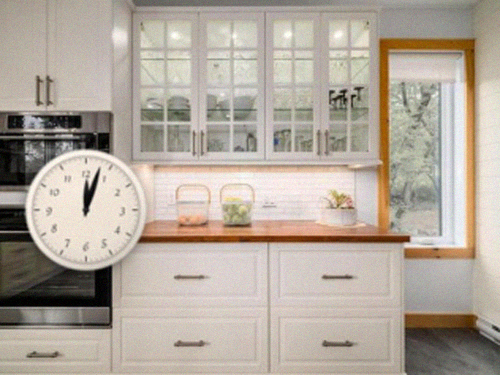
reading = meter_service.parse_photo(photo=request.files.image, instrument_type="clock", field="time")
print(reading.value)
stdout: 12:03
